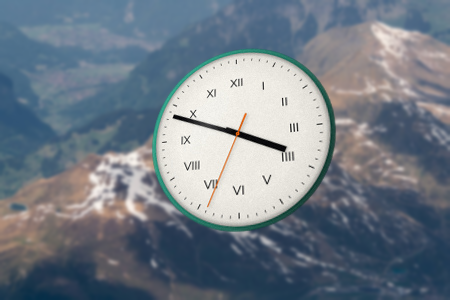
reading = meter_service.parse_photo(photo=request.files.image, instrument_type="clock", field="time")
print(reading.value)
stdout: 3:48:34
